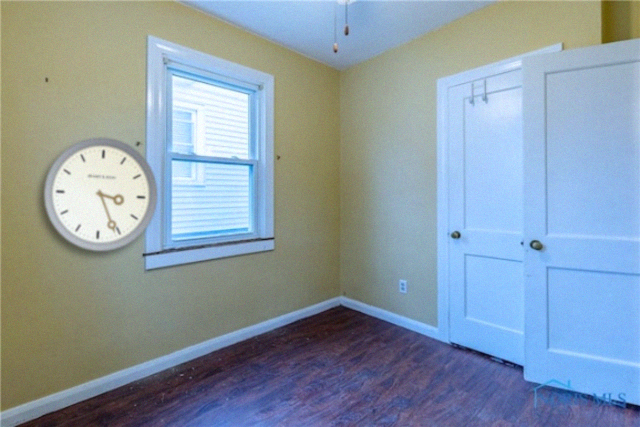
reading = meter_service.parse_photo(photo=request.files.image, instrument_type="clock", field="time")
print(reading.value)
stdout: 3:26
